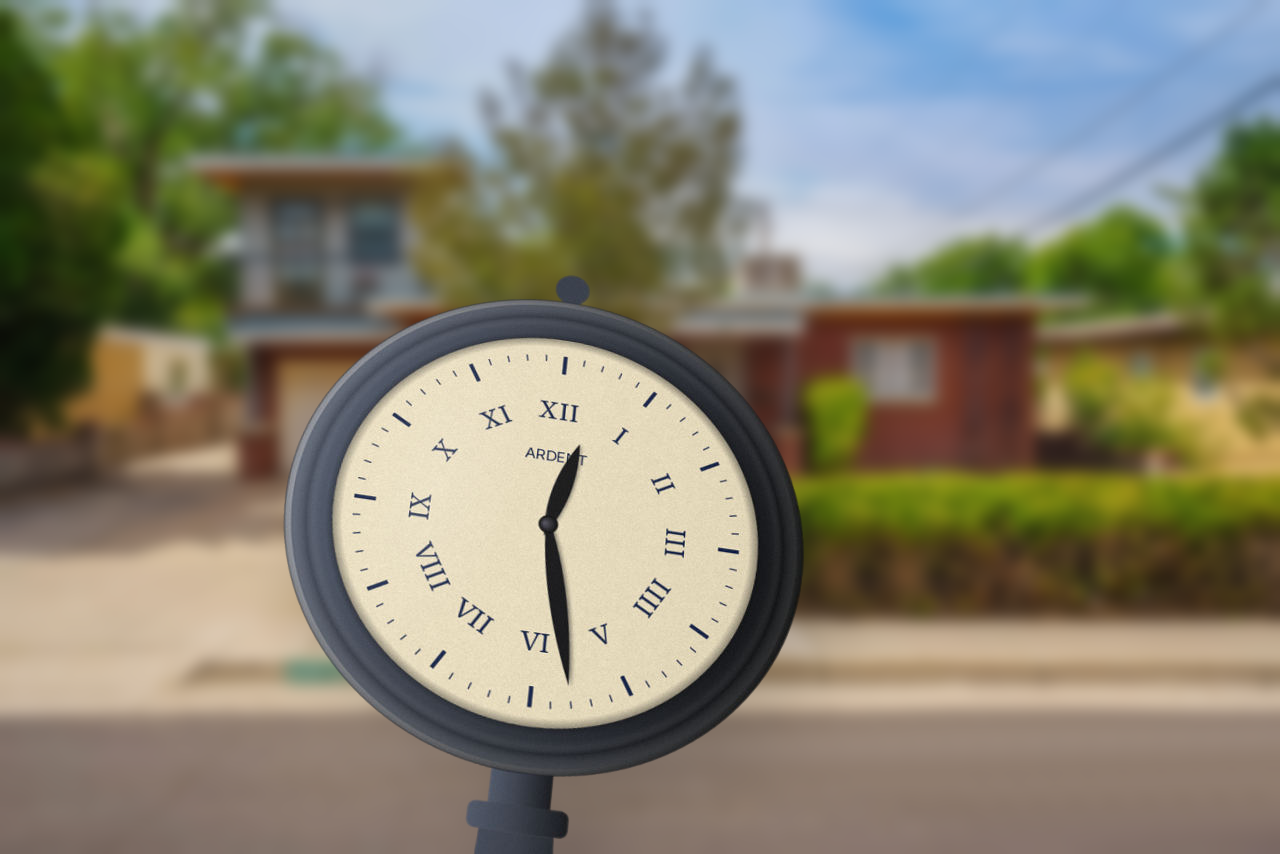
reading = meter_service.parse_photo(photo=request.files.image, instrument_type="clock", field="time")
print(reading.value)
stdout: 12:28
